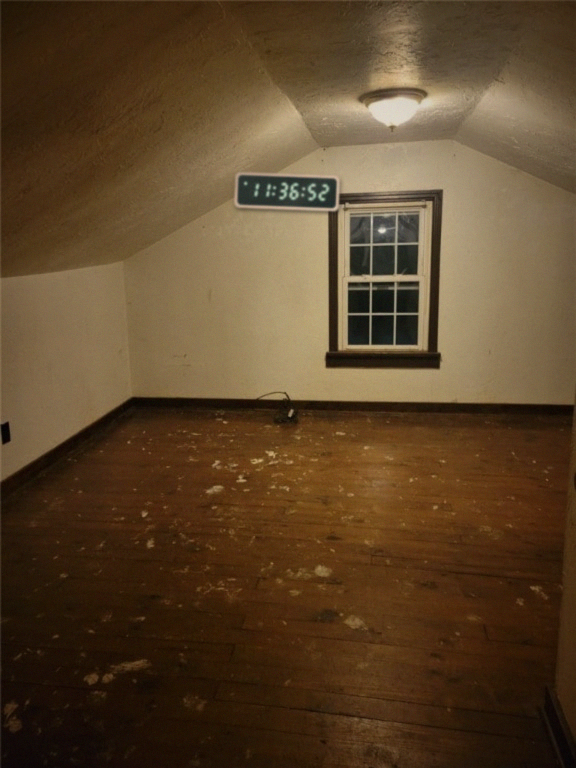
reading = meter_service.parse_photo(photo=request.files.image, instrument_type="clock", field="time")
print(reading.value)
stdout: 11:36:52
